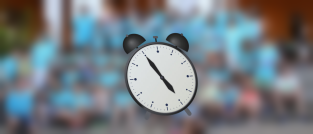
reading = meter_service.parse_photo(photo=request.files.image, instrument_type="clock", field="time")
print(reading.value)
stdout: 4:55
